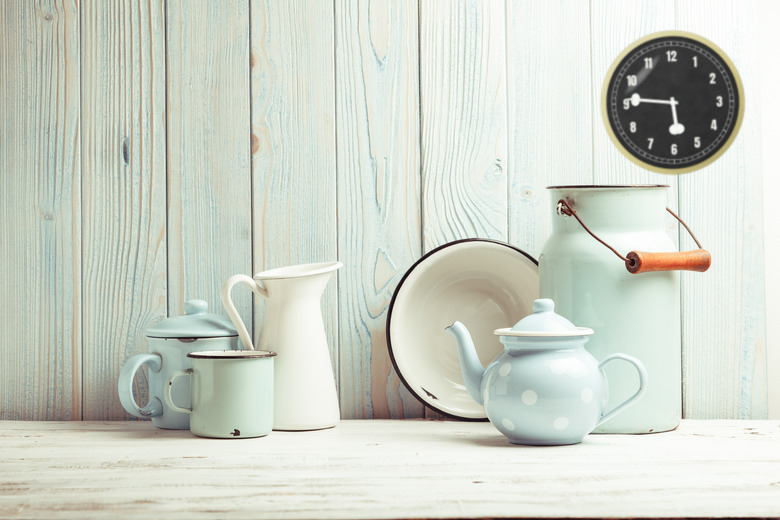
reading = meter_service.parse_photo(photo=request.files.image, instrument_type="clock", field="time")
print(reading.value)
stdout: 5:46
